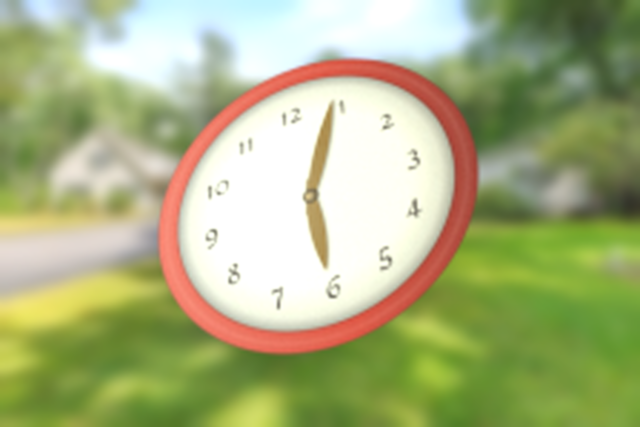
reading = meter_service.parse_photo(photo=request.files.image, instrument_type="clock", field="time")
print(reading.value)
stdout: 6:04
